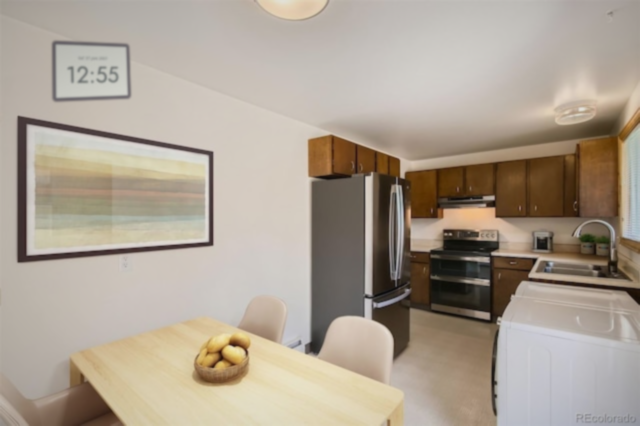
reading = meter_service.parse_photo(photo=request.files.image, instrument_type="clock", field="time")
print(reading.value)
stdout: 12:55
